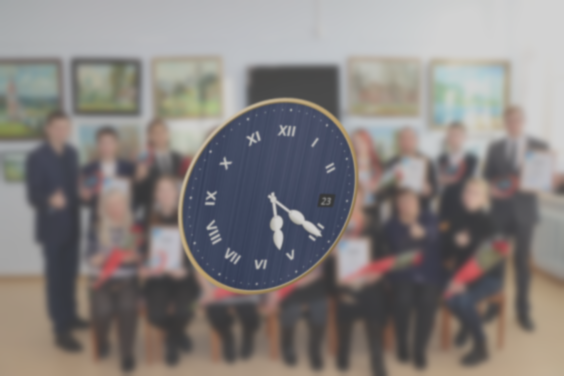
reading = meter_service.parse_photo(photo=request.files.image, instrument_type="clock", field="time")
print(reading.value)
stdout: 5:20
